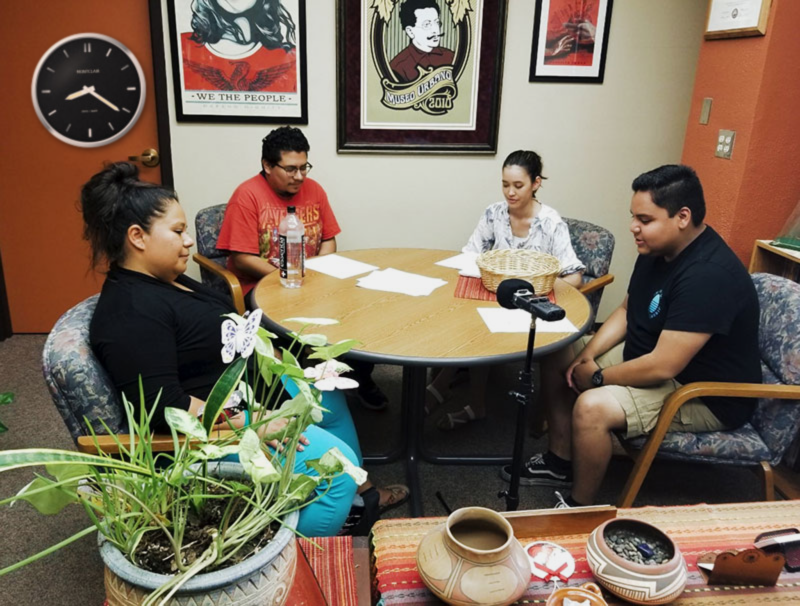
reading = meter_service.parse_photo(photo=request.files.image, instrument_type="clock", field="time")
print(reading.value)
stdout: 8:21
